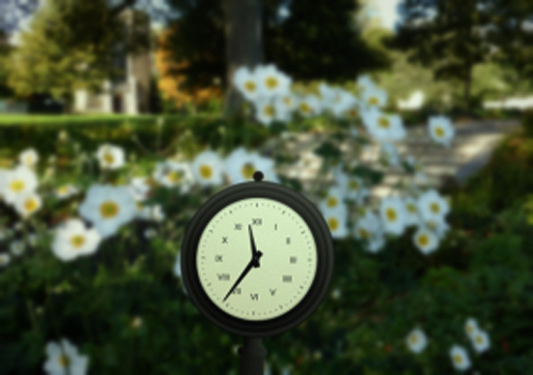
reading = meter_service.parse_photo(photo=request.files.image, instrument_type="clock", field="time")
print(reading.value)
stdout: 11:36
